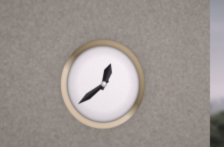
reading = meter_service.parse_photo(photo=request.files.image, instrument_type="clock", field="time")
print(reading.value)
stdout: 12:39
